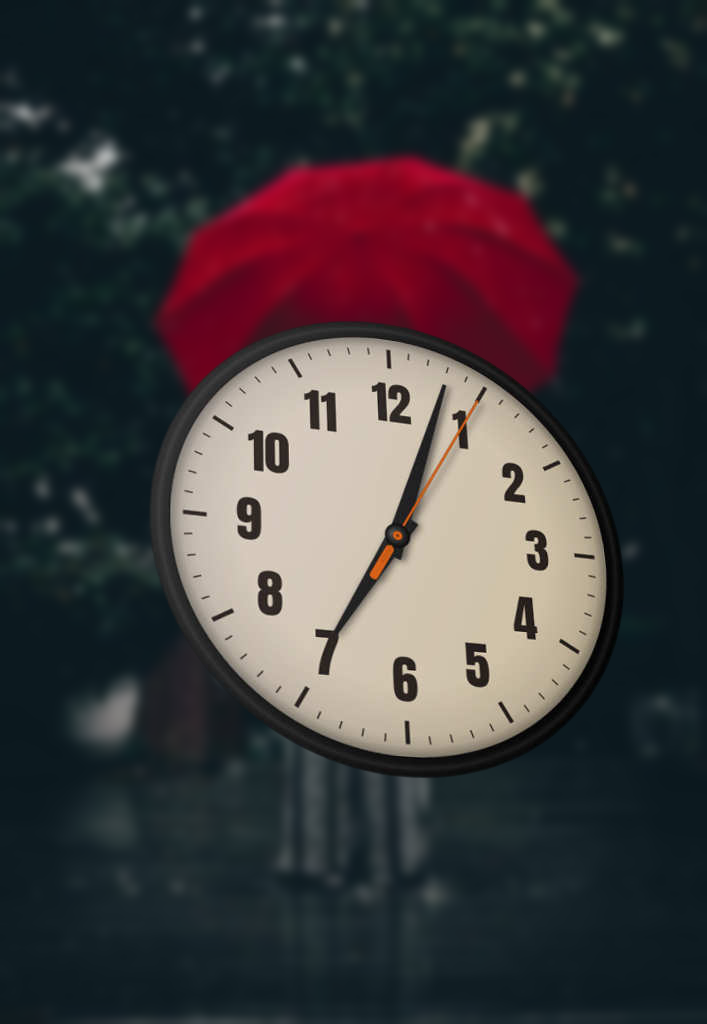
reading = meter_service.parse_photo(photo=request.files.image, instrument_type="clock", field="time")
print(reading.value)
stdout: 7:03:05
